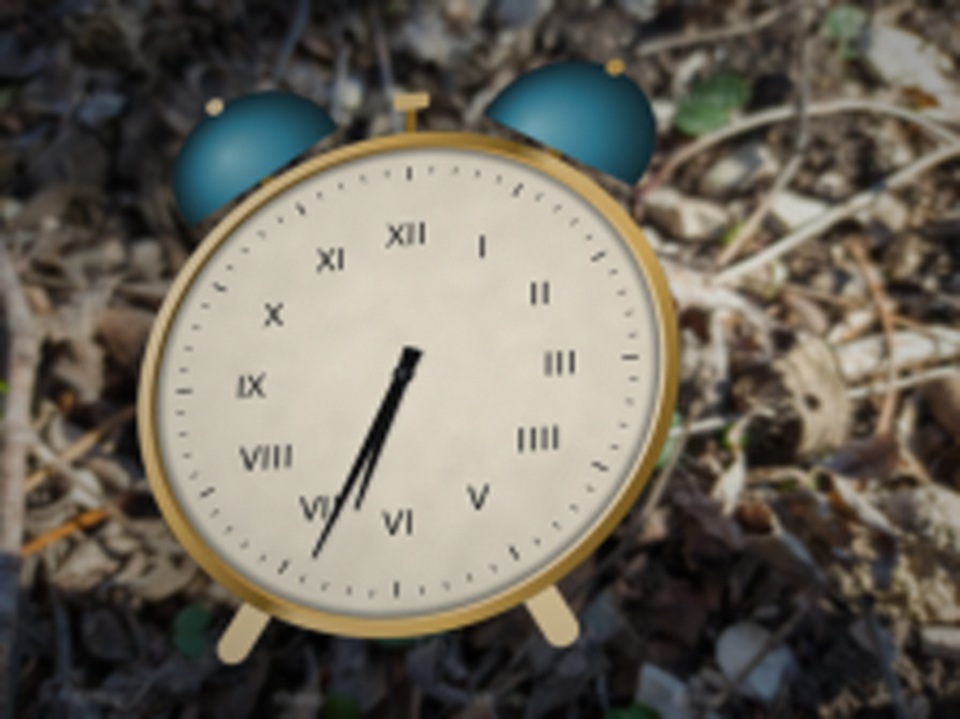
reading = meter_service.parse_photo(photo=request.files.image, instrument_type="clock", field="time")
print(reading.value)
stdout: 6:34
